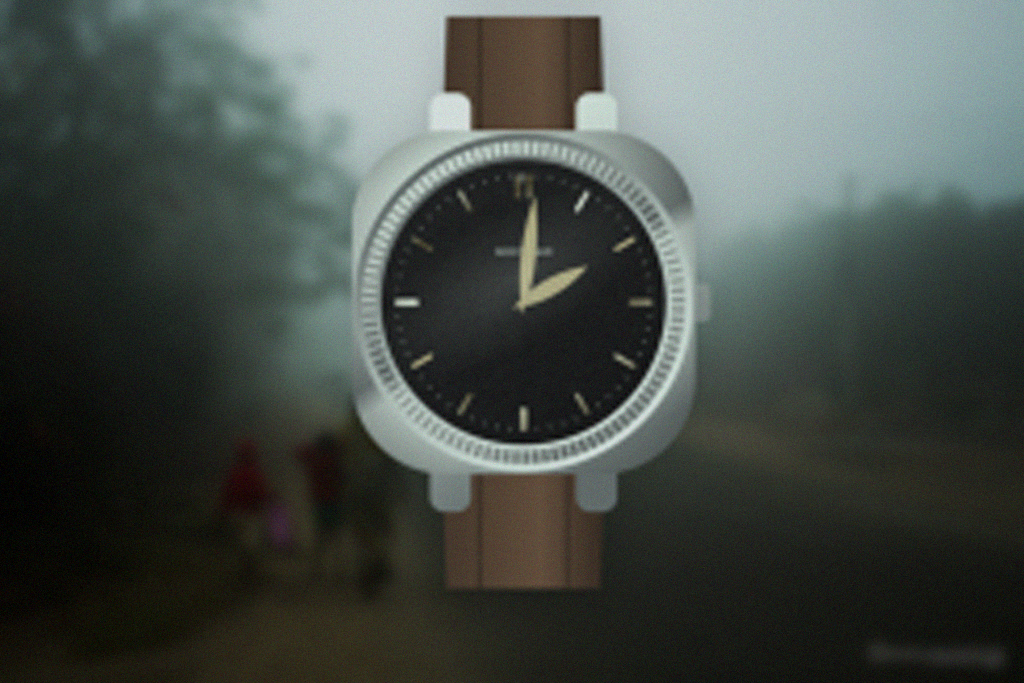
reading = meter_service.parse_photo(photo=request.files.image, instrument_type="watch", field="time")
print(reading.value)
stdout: 2:01
